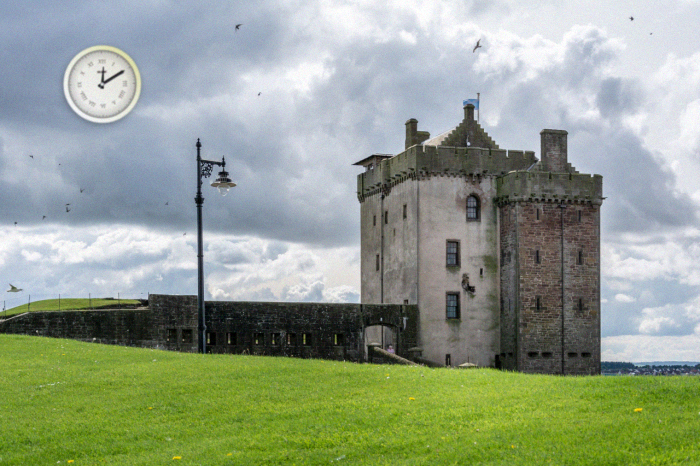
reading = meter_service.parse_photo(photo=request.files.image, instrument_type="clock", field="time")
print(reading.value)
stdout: 12:10
